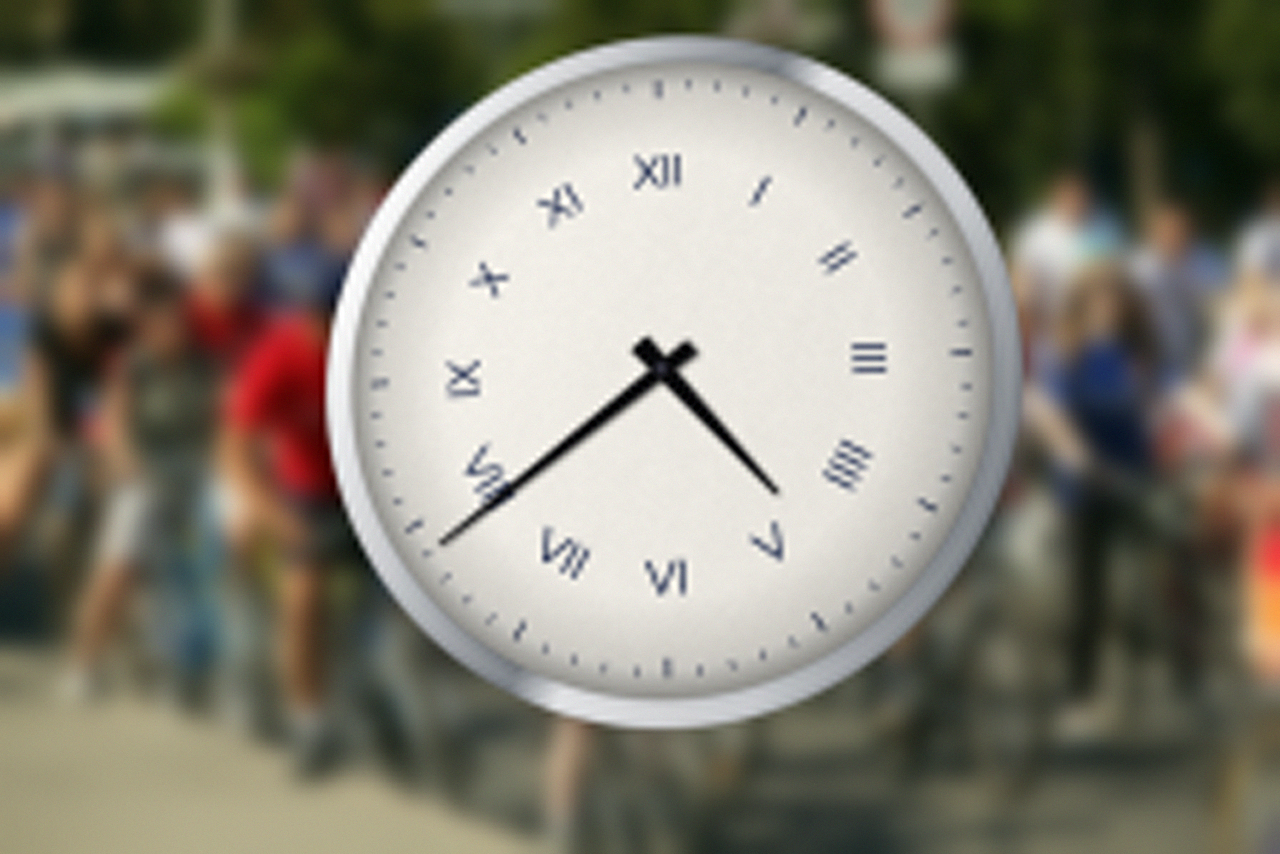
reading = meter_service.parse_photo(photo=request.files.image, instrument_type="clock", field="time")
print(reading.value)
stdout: 4:39
